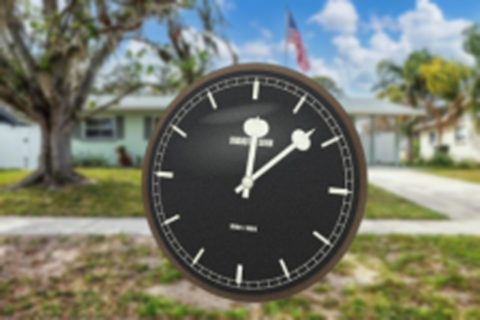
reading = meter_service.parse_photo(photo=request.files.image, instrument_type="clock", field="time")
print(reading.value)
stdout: 12:08
